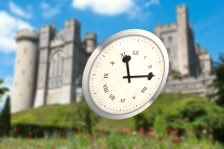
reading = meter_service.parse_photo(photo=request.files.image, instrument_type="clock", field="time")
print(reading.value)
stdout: 11:14
